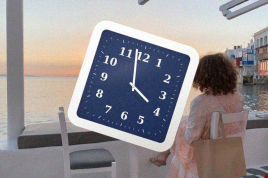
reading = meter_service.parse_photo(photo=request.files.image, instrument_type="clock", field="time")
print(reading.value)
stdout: 3:58
